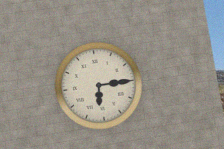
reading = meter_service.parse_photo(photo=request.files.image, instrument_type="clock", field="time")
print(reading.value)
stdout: 6:15
